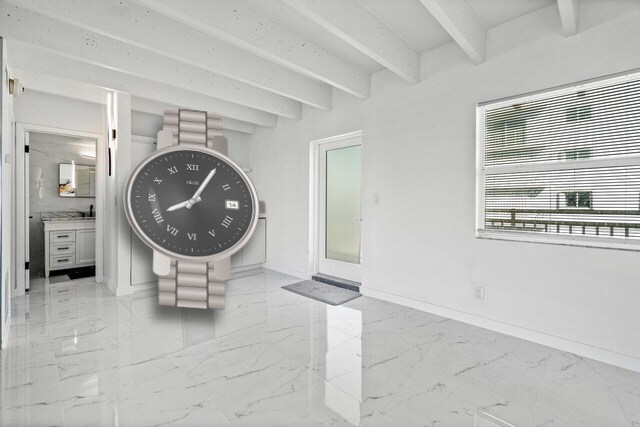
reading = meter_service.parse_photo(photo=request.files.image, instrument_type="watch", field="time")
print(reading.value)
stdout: 8:05
